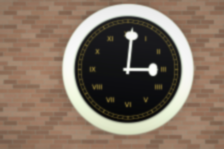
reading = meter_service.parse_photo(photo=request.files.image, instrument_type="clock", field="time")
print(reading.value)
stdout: 3:01
